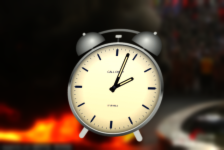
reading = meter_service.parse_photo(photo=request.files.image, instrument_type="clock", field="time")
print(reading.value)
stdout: 2:03
